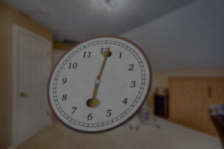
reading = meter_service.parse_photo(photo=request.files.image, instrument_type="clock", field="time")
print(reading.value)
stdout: 6:01
